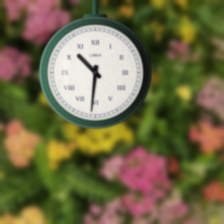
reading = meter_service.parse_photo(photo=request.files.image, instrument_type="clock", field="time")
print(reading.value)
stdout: 10:31
